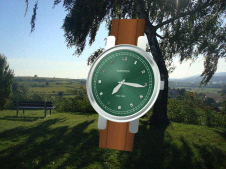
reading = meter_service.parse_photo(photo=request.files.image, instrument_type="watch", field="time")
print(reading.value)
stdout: 7:16
